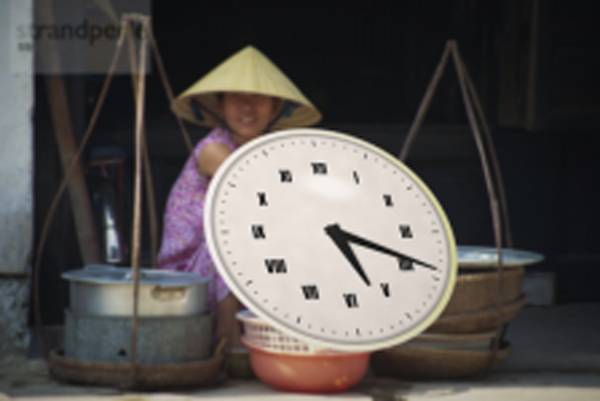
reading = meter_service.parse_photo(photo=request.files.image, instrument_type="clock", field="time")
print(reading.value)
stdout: 5:19
